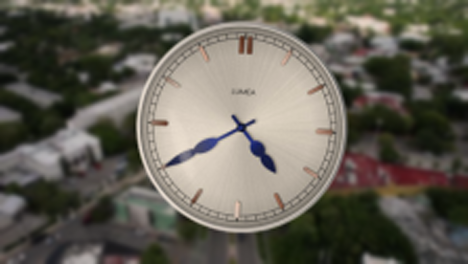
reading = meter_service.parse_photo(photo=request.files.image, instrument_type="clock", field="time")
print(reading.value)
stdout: 4:40
